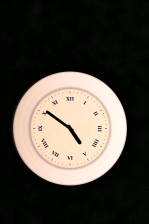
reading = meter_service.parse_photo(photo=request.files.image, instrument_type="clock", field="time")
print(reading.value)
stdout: 4:51
